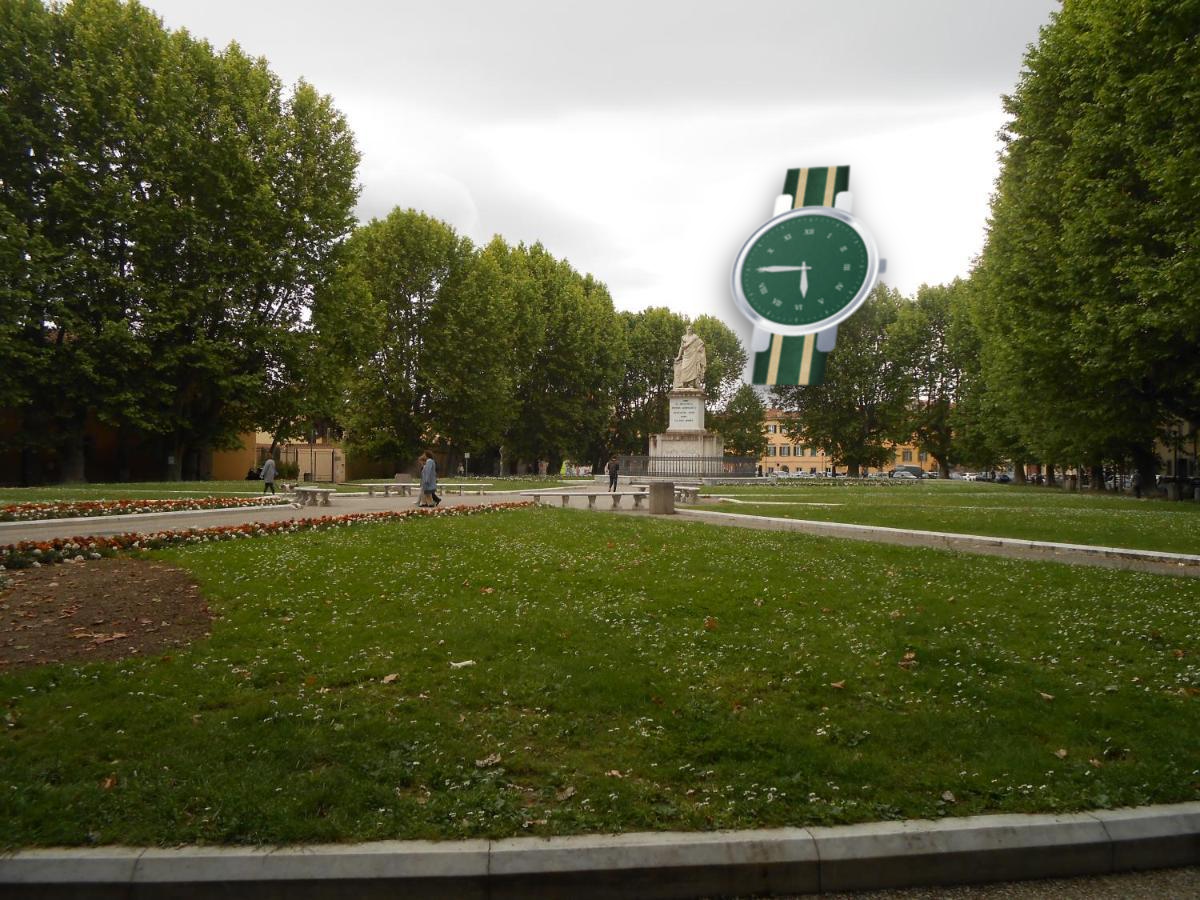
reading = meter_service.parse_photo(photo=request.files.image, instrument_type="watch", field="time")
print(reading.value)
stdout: 5:45
